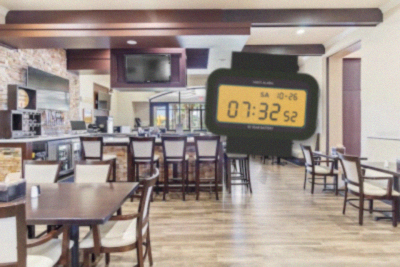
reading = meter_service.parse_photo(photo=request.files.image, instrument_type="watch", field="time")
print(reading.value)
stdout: 7:32:52
